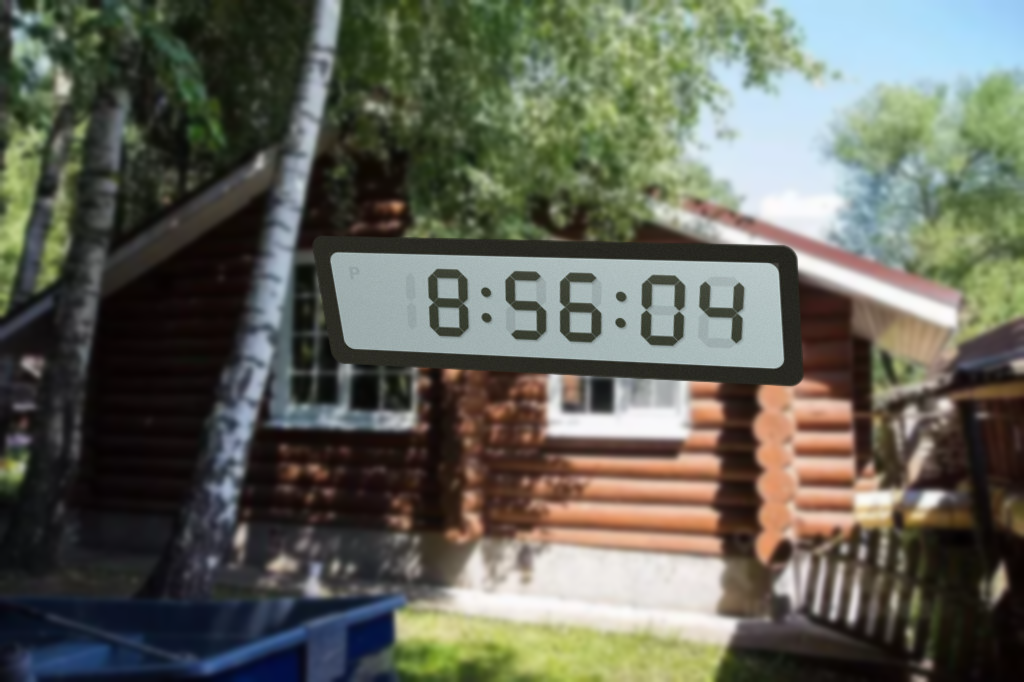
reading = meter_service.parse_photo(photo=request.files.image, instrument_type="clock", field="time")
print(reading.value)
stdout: 8:56:04
